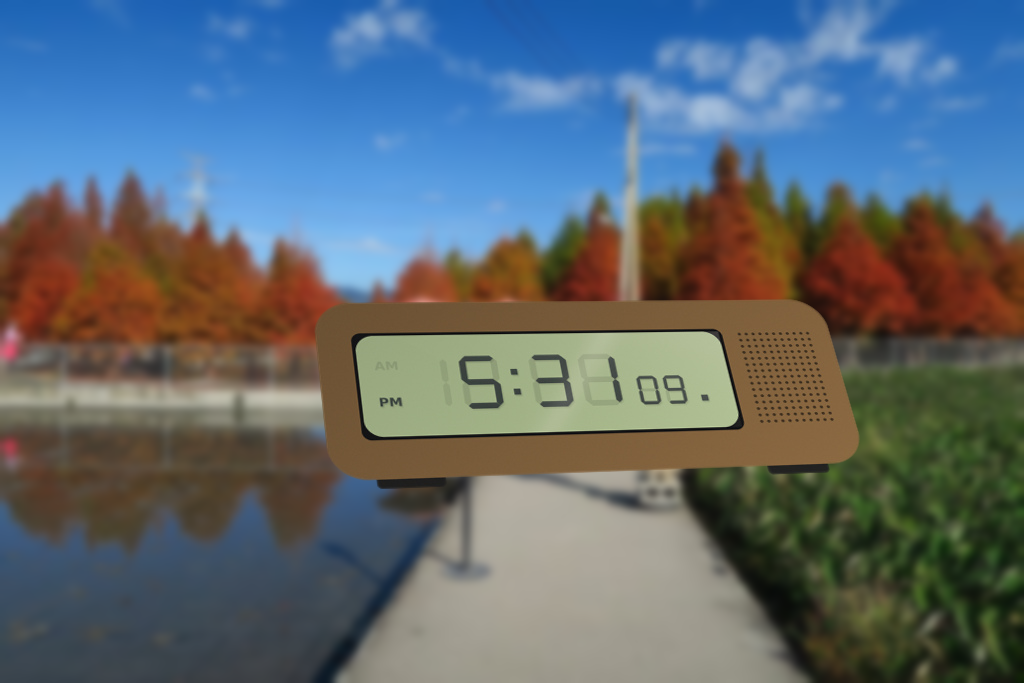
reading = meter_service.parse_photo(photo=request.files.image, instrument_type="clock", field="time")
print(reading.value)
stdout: 5:31:09
